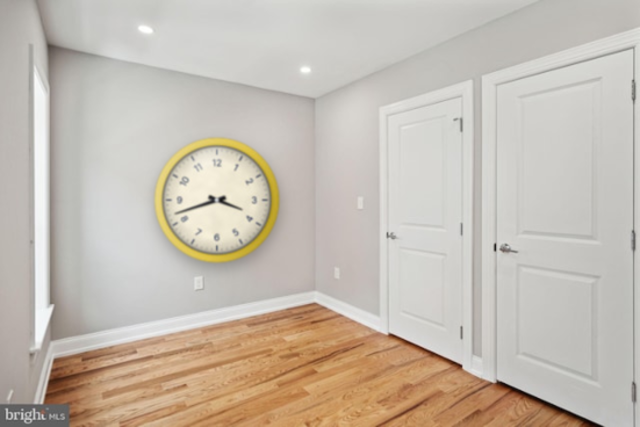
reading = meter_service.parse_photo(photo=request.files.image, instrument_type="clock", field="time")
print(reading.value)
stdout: 3:42
